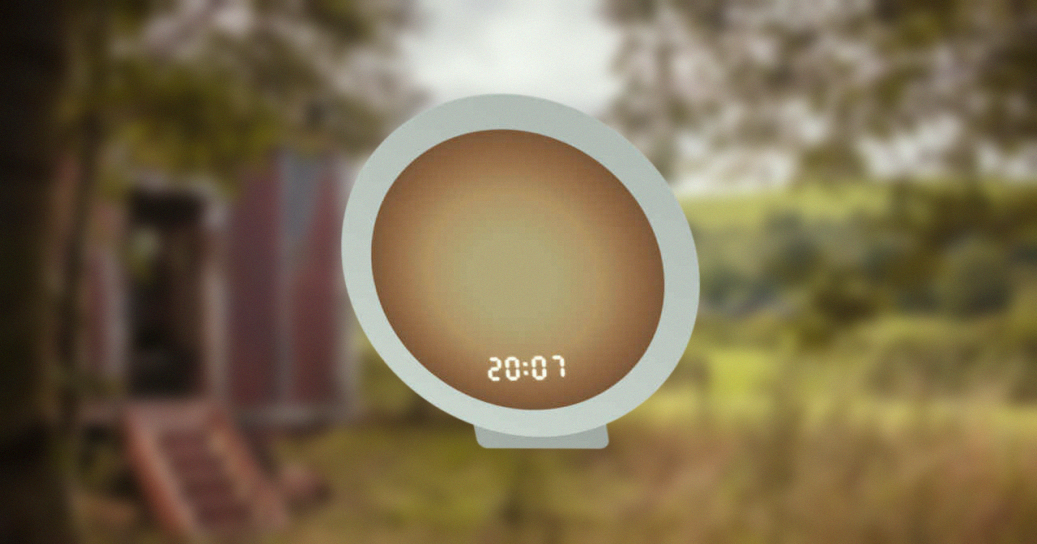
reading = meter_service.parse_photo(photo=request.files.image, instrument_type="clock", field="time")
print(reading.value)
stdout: 20:07
